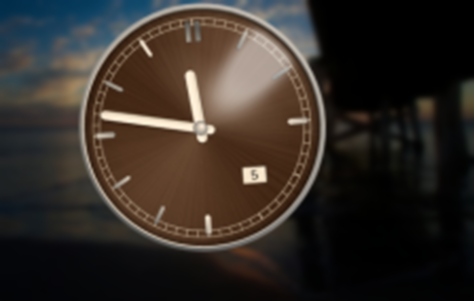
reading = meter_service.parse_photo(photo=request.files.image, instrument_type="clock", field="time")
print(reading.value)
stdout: 11:47
